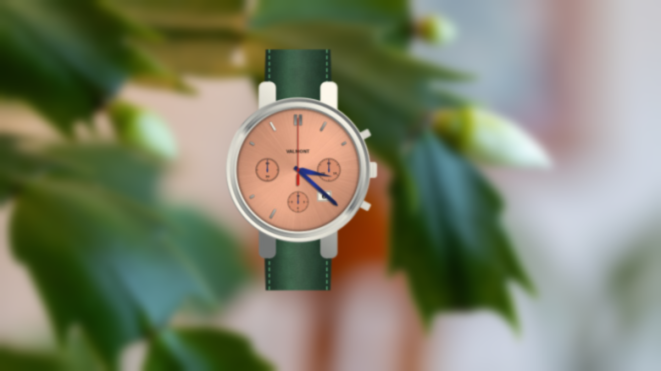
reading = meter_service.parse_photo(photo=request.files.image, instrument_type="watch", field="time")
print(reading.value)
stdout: 3:22
